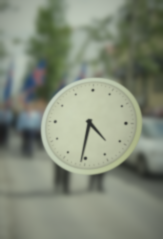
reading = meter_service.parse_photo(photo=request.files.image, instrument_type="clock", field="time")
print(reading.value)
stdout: 4:31
